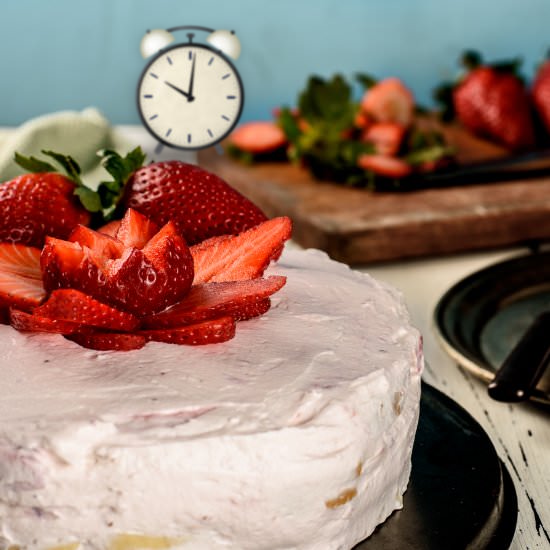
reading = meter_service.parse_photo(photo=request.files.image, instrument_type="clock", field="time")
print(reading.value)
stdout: 10:01
